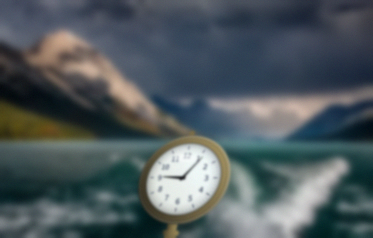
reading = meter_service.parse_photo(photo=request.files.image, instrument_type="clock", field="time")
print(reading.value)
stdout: 9:06
